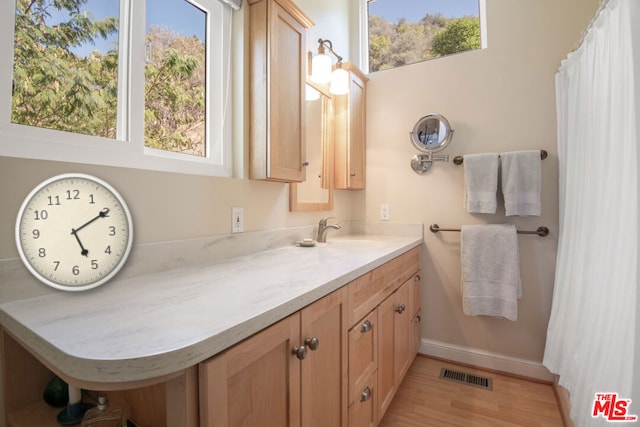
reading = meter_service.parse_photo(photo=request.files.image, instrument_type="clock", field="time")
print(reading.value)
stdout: 5:10
